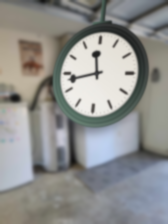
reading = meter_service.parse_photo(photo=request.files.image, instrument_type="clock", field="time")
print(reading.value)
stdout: 11:43
